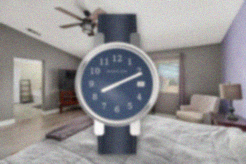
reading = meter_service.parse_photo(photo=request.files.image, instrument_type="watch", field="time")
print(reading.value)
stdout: 8:11
